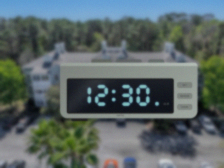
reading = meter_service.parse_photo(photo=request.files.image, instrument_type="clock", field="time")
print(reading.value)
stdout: 12:30
